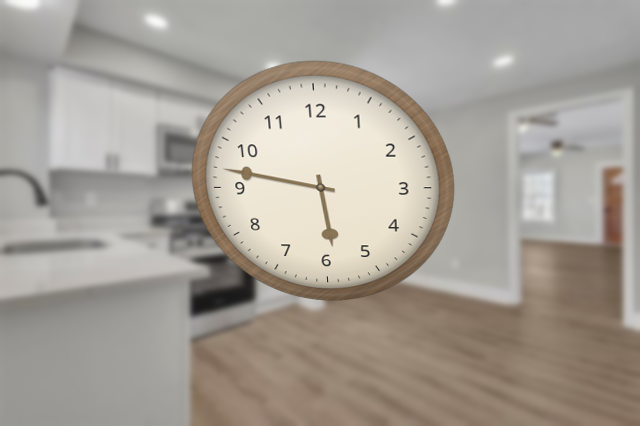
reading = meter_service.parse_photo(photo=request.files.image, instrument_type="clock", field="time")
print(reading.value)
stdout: 5:47
